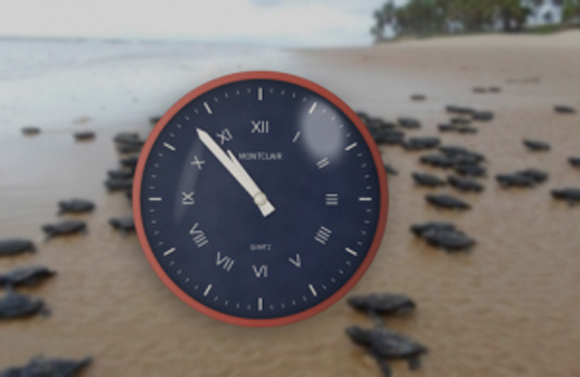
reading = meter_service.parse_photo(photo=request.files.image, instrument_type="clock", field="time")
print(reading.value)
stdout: 10:53
